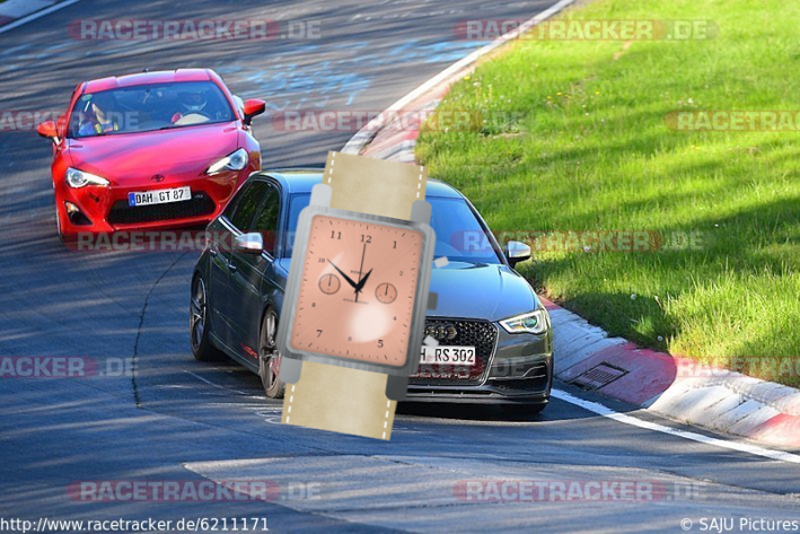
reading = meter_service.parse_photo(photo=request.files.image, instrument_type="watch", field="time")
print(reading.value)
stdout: 12:51
